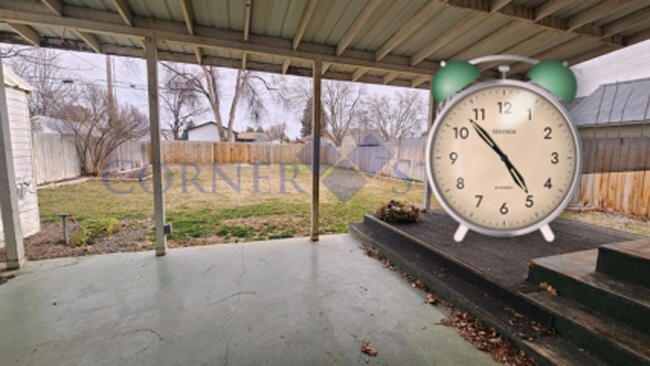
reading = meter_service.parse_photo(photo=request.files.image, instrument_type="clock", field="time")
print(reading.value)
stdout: 4:53
